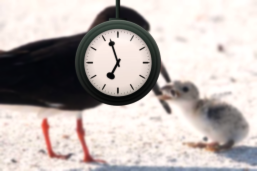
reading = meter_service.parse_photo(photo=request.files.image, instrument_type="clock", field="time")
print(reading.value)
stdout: 6:57
